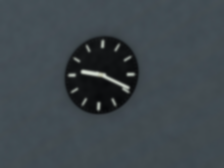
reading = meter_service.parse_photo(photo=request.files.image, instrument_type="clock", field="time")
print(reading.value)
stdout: 9:19
